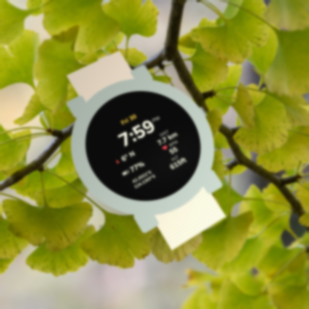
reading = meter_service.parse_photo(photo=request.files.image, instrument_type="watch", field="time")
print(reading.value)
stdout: 7:59
